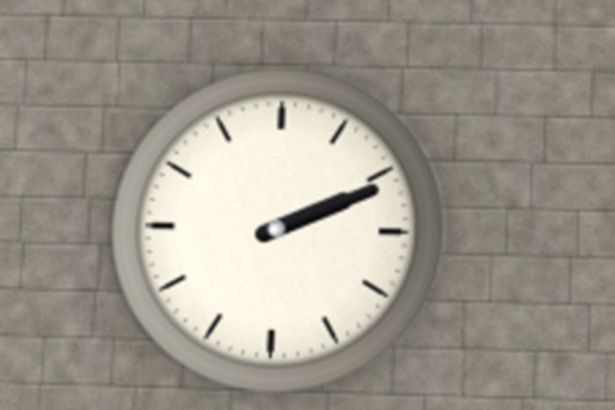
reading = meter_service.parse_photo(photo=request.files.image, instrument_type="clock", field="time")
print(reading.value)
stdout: 2:11
